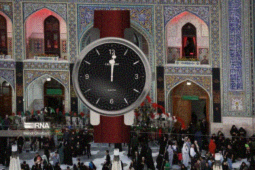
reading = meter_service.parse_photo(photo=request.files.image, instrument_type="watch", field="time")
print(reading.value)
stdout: 12:01
